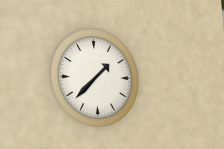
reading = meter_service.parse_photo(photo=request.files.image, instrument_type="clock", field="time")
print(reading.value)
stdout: 1:38
